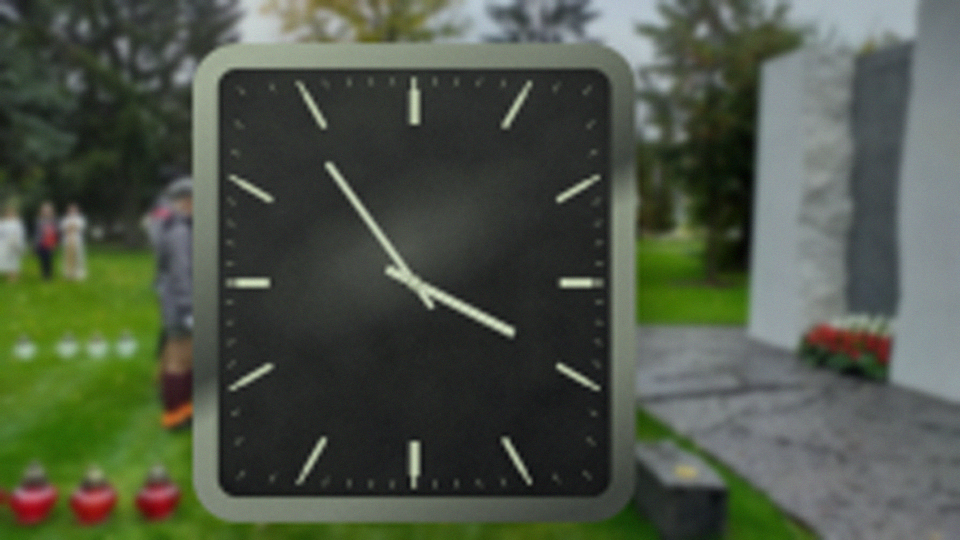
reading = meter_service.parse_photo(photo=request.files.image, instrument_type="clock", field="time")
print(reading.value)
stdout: 3:54
